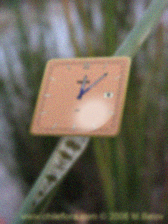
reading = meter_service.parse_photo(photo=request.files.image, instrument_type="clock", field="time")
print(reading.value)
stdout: 12:07
